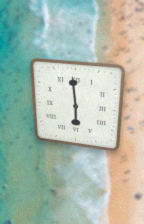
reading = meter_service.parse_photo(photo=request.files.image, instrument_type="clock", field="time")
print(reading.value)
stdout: 5:59
